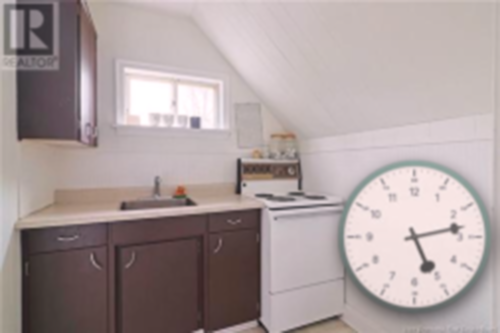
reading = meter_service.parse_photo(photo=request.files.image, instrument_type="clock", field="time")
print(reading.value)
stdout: 5:13
